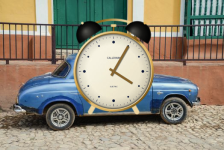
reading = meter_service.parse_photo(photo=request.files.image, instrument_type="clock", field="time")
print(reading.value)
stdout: 4:05
